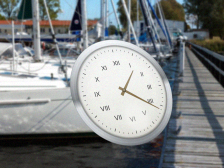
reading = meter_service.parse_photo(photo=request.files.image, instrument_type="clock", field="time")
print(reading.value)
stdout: 1:21
